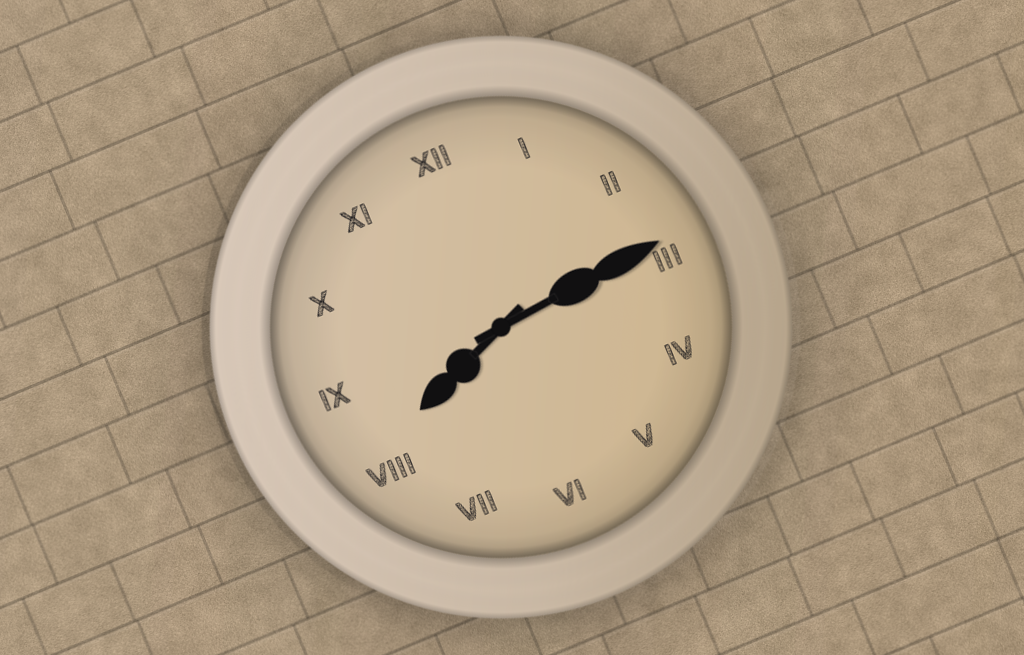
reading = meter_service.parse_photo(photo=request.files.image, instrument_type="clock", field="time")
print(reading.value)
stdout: 8:14
